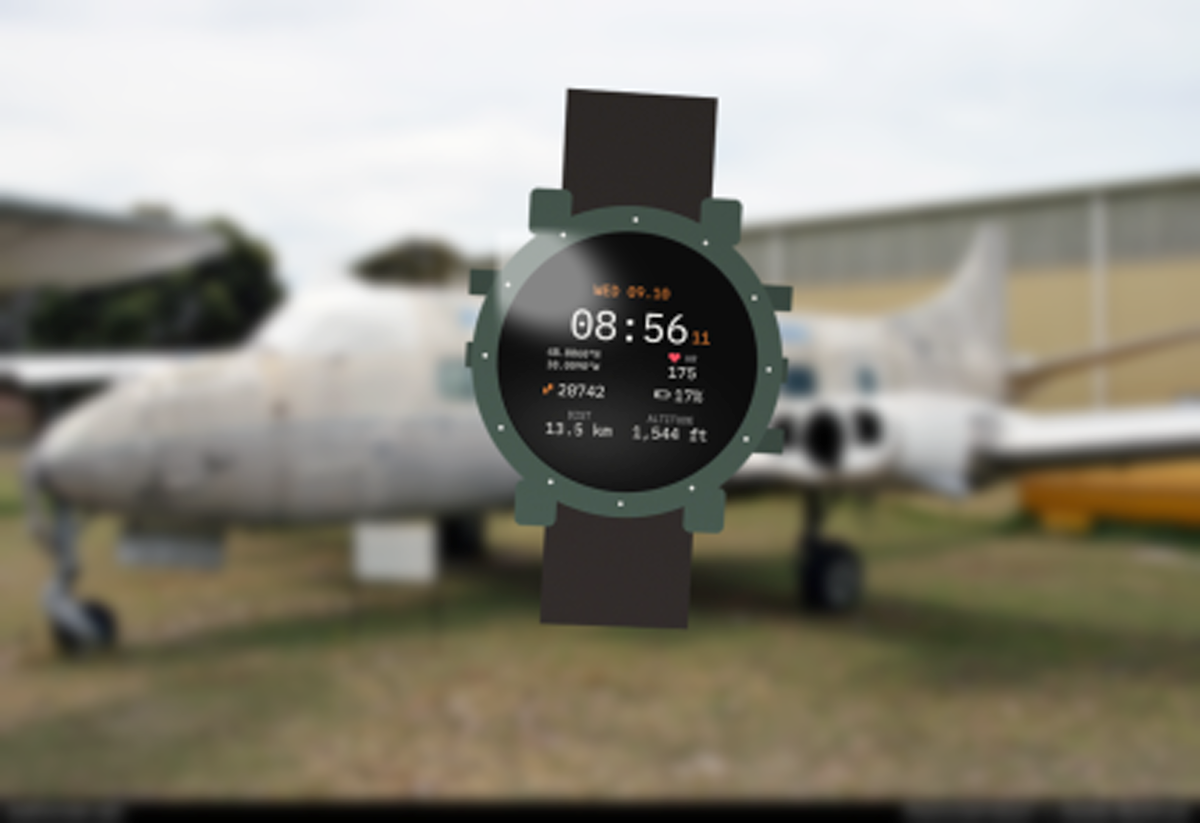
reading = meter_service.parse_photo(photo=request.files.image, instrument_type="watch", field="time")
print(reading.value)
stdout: 8:56
